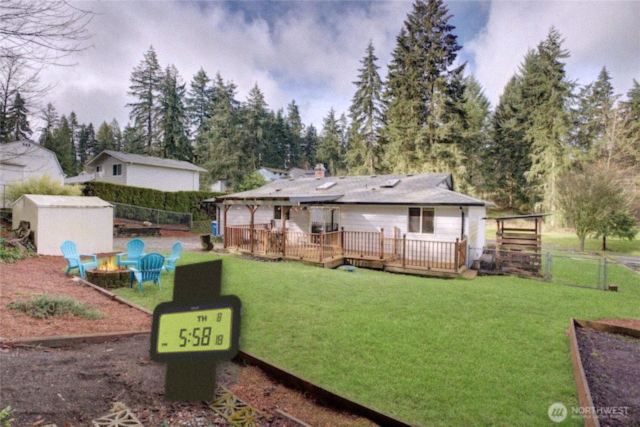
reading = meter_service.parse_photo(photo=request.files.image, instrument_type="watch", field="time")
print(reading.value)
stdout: 5:58
